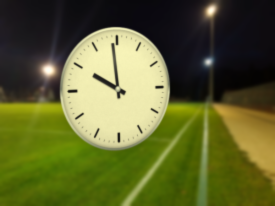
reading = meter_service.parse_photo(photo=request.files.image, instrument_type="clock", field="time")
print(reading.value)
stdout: 9:59
